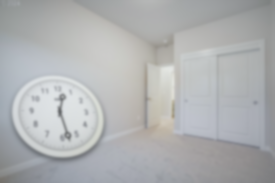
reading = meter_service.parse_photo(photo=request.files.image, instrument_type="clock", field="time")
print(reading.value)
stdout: 12:28
